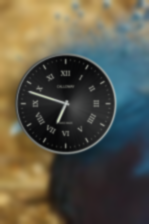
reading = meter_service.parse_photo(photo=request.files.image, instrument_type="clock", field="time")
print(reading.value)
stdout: 6:48
